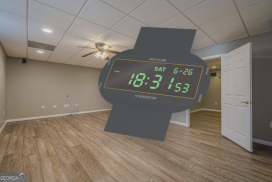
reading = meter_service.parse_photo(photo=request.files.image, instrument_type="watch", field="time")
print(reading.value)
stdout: 18:31:53
